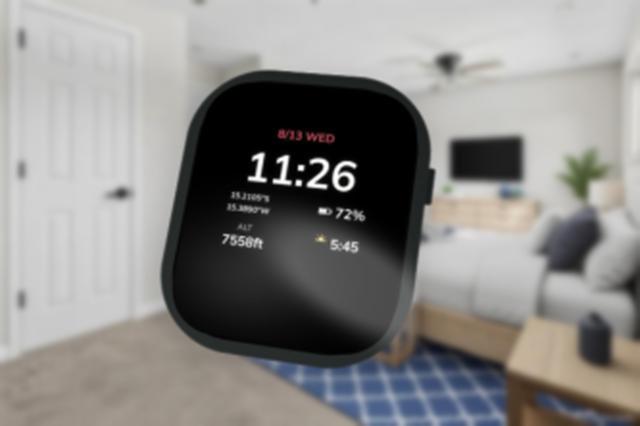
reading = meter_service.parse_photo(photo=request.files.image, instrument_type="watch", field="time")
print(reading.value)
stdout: 11:26
